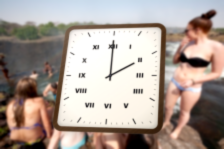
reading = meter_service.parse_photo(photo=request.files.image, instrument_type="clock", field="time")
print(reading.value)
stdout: 2:00
